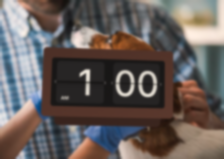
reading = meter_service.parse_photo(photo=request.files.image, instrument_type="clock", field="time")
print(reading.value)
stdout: 1:00
